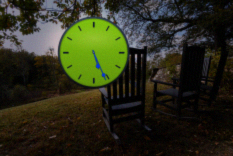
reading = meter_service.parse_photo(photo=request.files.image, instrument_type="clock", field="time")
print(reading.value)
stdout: 5:26
